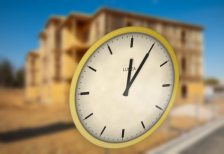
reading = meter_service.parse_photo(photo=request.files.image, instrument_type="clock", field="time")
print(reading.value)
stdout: 12:05
